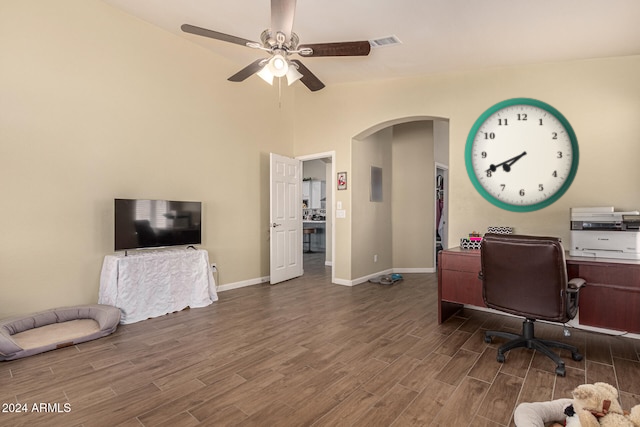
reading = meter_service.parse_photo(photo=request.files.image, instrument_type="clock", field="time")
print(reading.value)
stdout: 7:41
